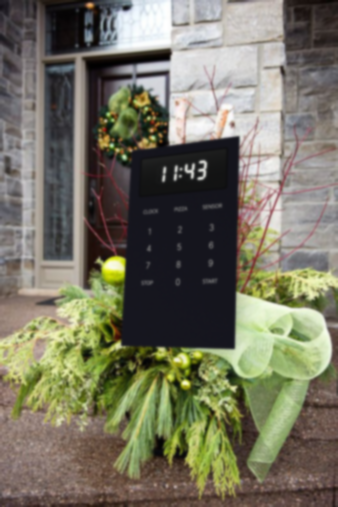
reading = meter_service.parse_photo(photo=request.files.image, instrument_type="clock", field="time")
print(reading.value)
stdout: 11:43
